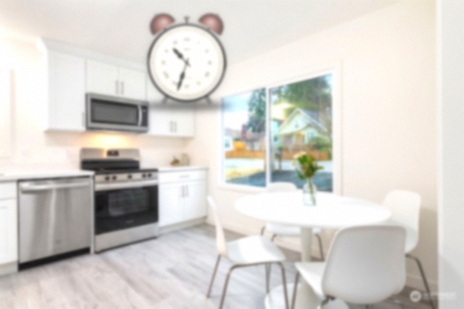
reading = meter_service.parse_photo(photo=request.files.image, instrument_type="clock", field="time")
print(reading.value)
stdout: 10:33
